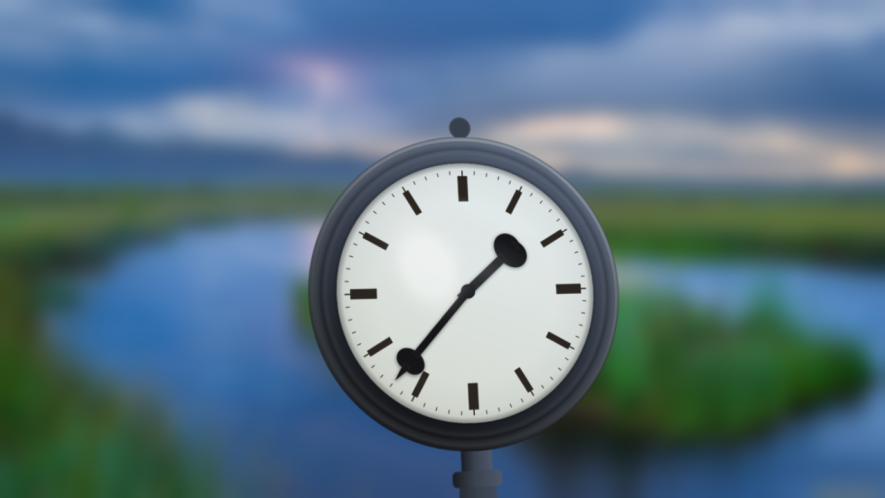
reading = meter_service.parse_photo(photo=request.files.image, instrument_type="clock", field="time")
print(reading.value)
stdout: 1:37
